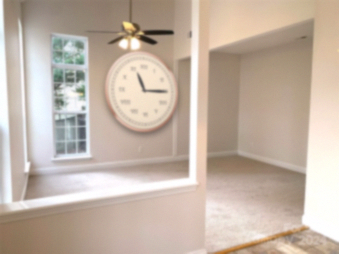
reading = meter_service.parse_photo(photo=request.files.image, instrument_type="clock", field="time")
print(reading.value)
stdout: 11:15
